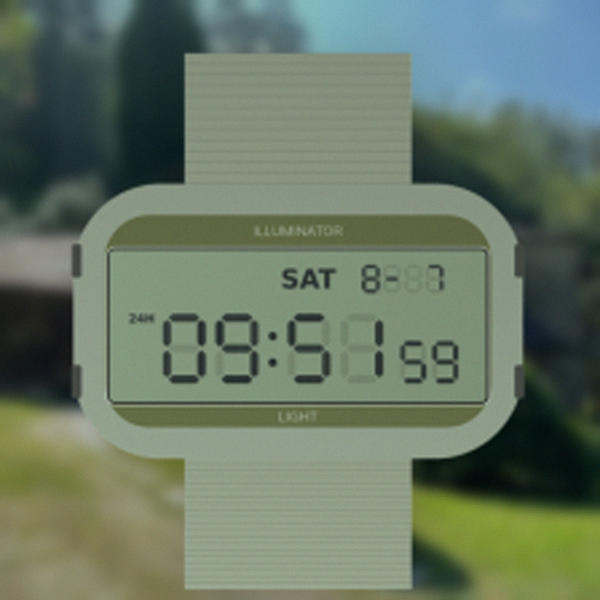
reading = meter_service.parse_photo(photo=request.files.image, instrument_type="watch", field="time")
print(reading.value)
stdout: 9:51:59
